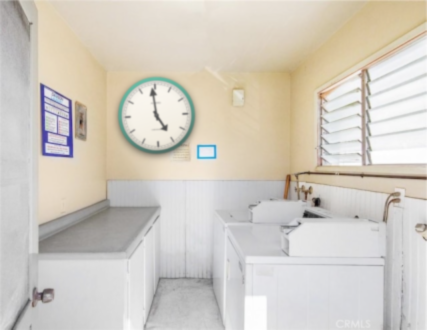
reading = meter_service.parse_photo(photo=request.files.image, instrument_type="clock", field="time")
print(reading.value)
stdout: 4:59
